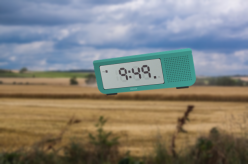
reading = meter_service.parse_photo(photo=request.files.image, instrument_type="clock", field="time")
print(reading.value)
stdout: 9:49
